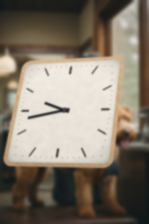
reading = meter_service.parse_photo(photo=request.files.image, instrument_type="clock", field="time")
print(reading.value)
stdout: 9:43
